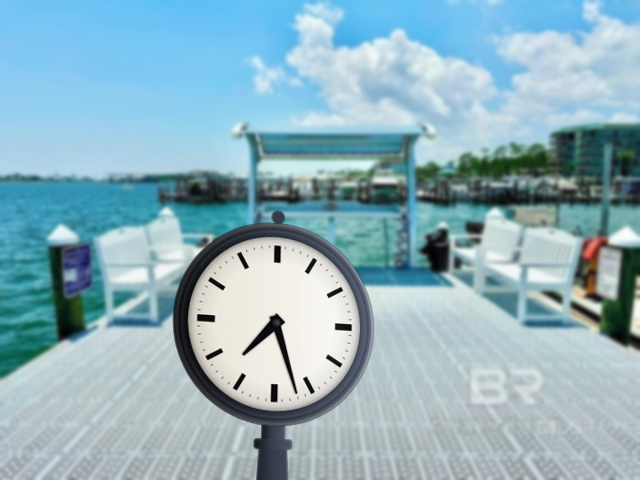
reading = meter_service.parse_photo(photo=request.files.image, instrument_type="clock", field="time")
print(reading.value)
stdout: 7:27
